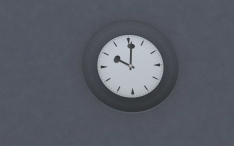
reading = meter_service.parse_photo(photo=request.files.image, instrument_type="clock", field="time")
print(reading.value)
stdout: 10:01
